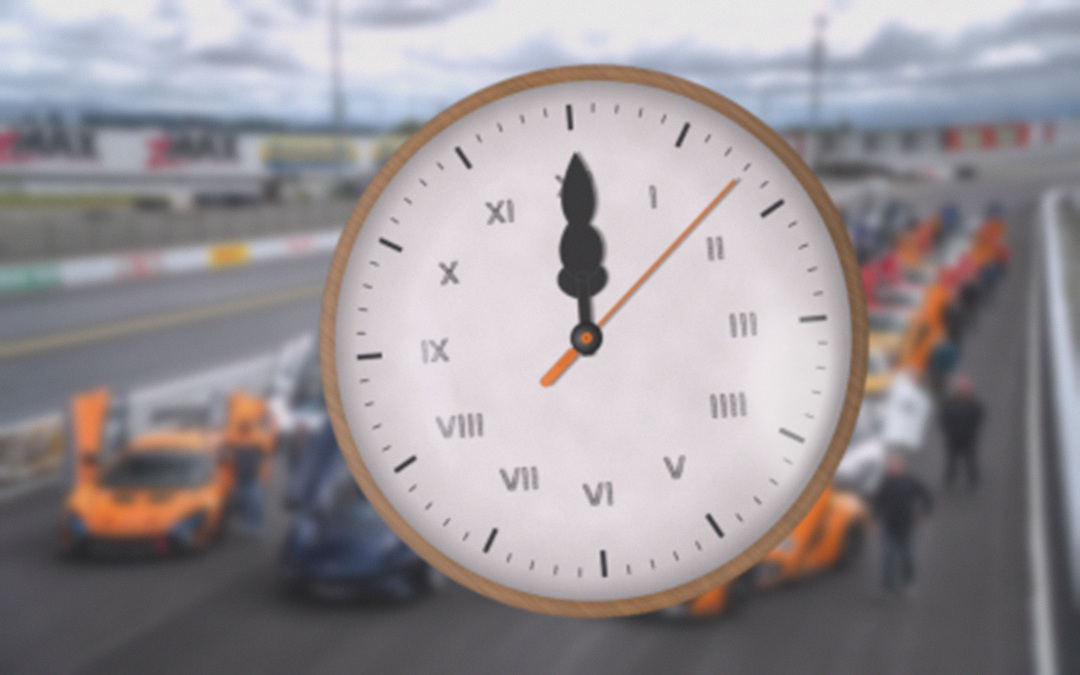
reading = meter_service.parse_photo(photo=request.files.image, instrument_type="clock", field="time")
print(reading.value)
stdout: 12:00:08
